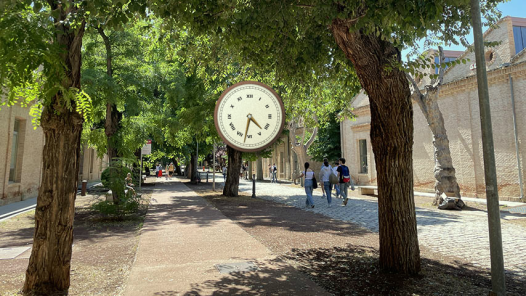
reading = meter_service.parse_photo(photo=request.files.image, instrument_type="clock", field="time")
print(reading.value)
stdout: 4:32
